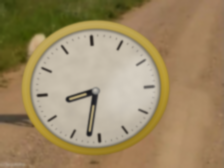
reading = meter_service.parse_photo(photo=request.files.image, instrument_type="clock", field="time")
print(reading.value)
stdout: 8:32
